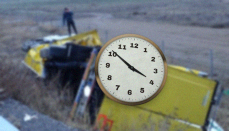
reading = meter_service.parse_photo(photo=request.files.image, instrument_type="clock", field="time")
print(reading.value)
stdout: 3:51
